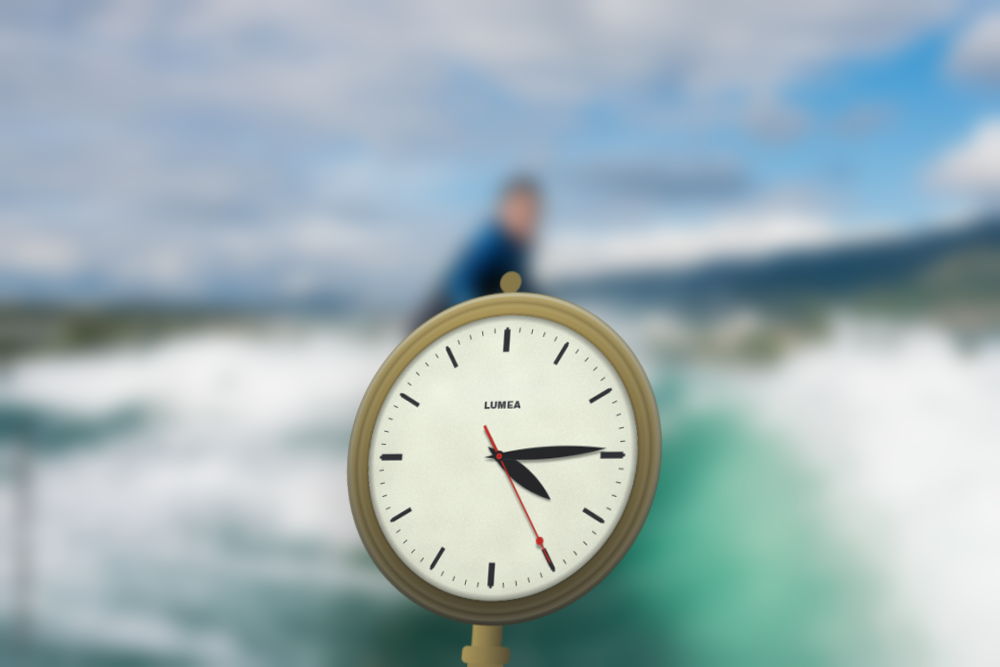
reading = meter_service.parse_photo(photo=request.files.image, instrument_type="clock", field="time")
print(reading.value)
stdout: 4:14:25
